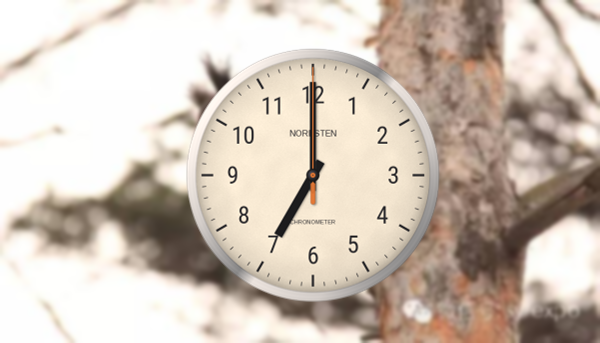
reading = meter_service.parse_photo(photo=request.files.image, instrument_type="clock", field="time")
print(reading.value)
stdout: 7:00:00
